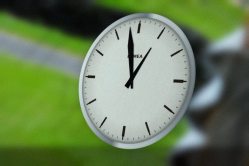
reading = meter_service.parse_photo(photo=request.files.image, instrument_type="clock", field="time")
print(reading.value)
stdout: 12:58
